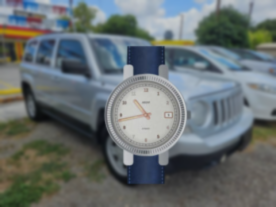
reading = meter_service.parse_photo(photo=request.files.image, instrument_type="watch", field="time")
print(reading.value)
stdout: 10:43
